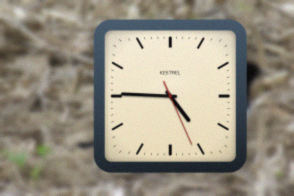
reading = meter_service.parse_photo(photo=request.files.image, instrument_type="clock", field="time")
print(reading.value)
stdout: 4:45:26
